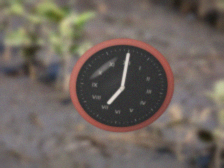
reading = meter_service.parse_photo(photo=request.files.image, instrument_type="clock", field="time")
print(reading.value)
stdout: 7:00
